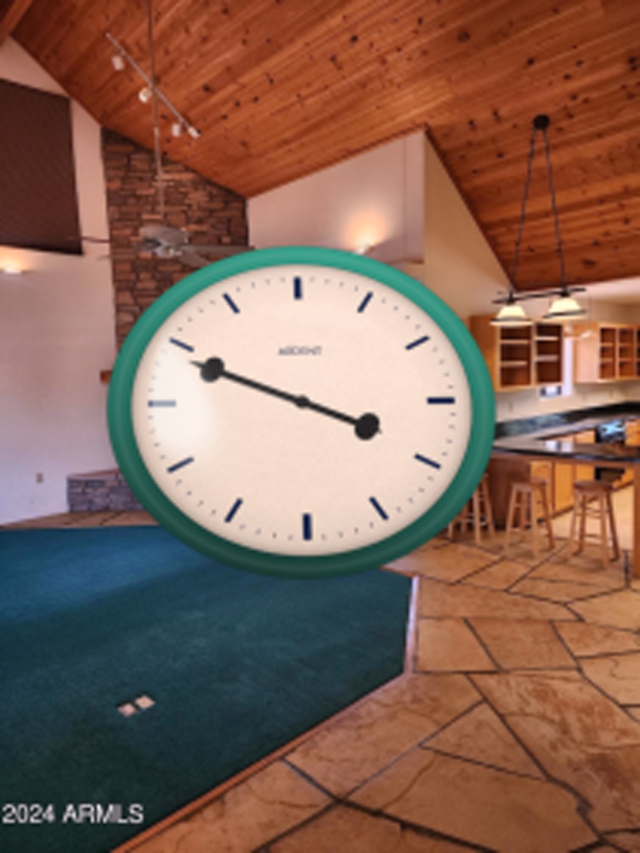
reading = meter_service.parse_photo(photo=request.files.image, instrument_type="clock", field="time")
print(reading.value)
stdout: 3:49
